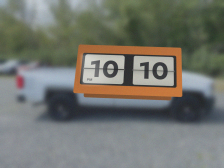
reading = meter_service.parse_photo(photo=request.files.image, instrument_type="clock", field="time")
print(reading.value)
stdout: 10:10
